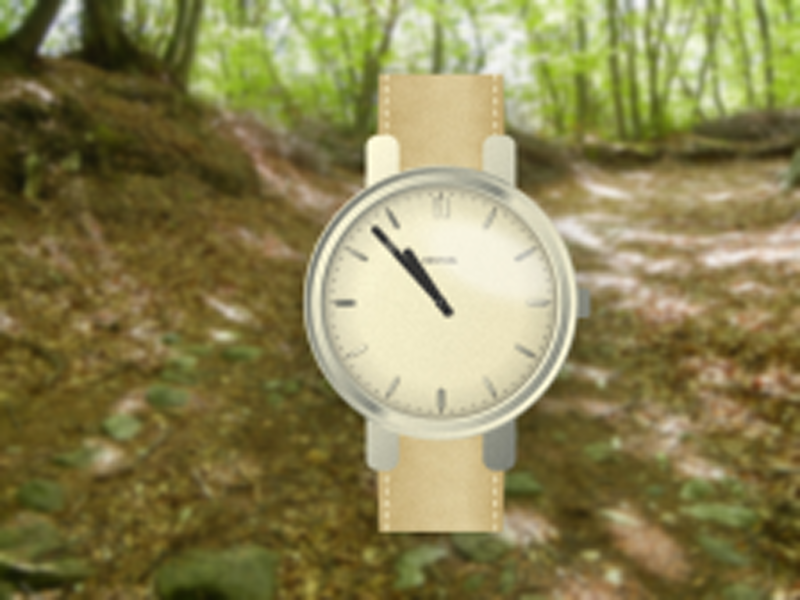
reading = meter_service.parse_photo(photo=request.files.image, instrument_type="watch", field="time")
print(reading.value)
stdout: 10:53
